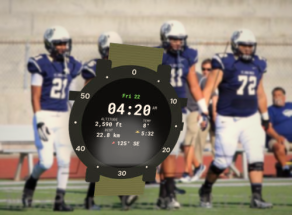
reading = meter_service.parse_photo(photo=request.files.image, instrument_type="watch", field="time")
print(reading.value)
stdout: 4:20
